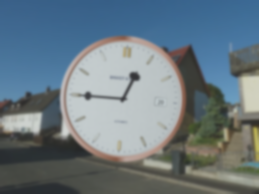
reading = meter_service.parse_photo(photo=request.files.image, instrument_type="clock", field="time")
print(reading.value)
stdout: 12:45
